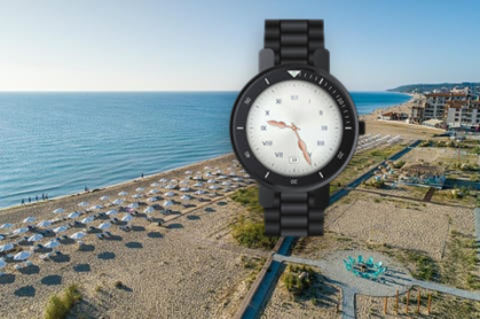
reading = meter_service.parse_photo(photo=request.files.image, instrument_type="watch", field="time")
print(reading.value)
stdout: 9:26
